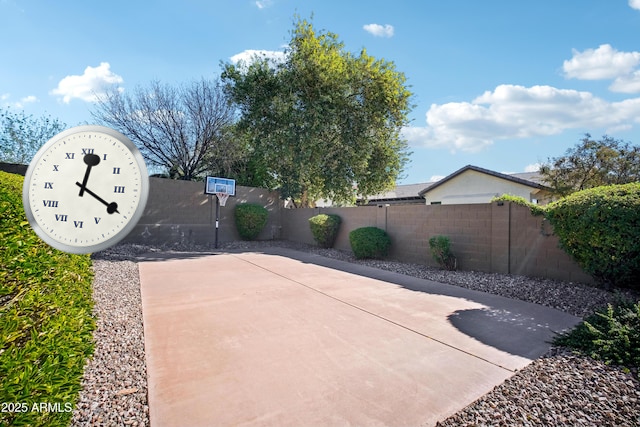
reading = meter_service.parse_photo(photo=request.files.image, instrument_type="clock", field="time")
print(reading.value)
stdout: 12:20
